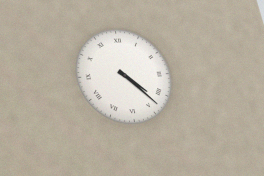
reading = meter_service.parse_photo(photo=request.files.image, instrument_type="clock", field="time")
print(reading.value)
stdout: 4:23
